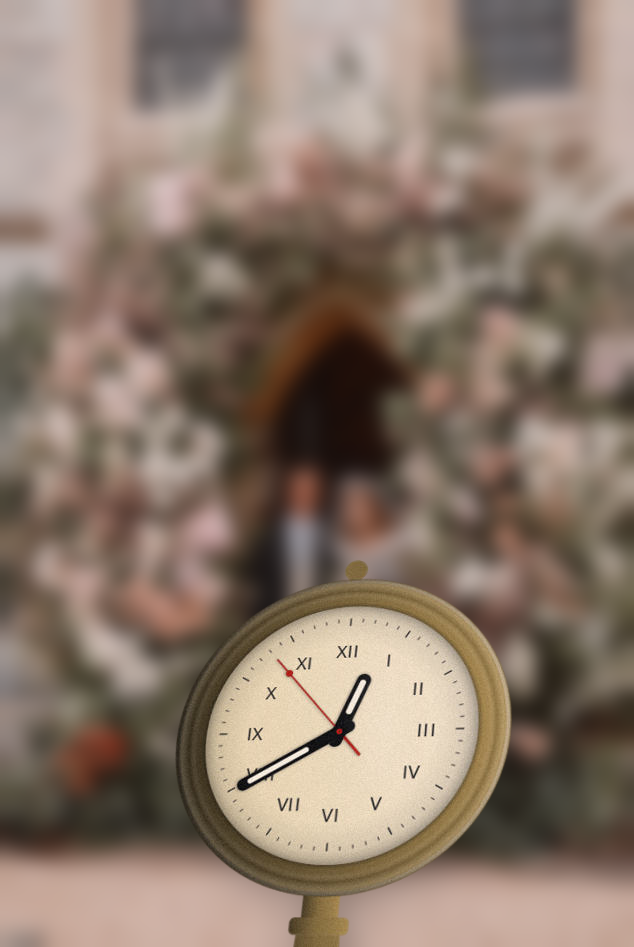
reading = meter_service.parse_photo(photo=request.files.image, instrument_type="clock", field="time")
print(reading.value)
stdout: 12:39:53
